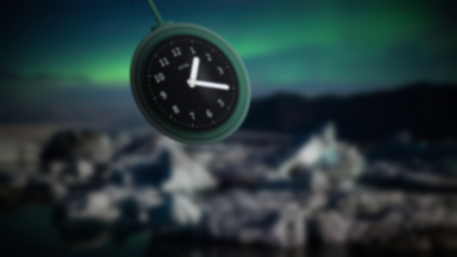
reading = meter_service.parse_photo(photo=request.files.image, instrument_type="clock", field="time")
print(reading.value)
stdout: 1:20
